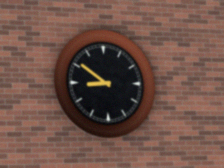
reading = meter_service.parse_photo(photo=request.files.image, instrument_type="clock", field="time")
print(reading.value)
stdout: 8:51
